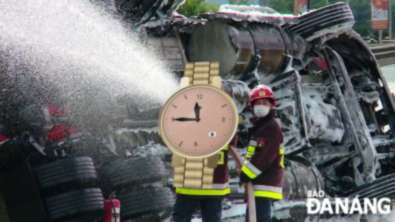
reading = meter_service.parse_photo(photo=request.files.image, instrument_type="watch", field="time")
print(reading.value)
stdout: 11:45
